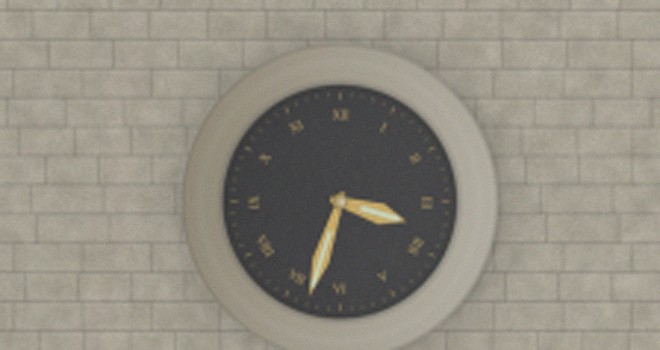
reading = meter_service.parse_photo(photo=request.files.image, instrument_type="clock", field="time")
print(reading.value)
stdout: 3:33
